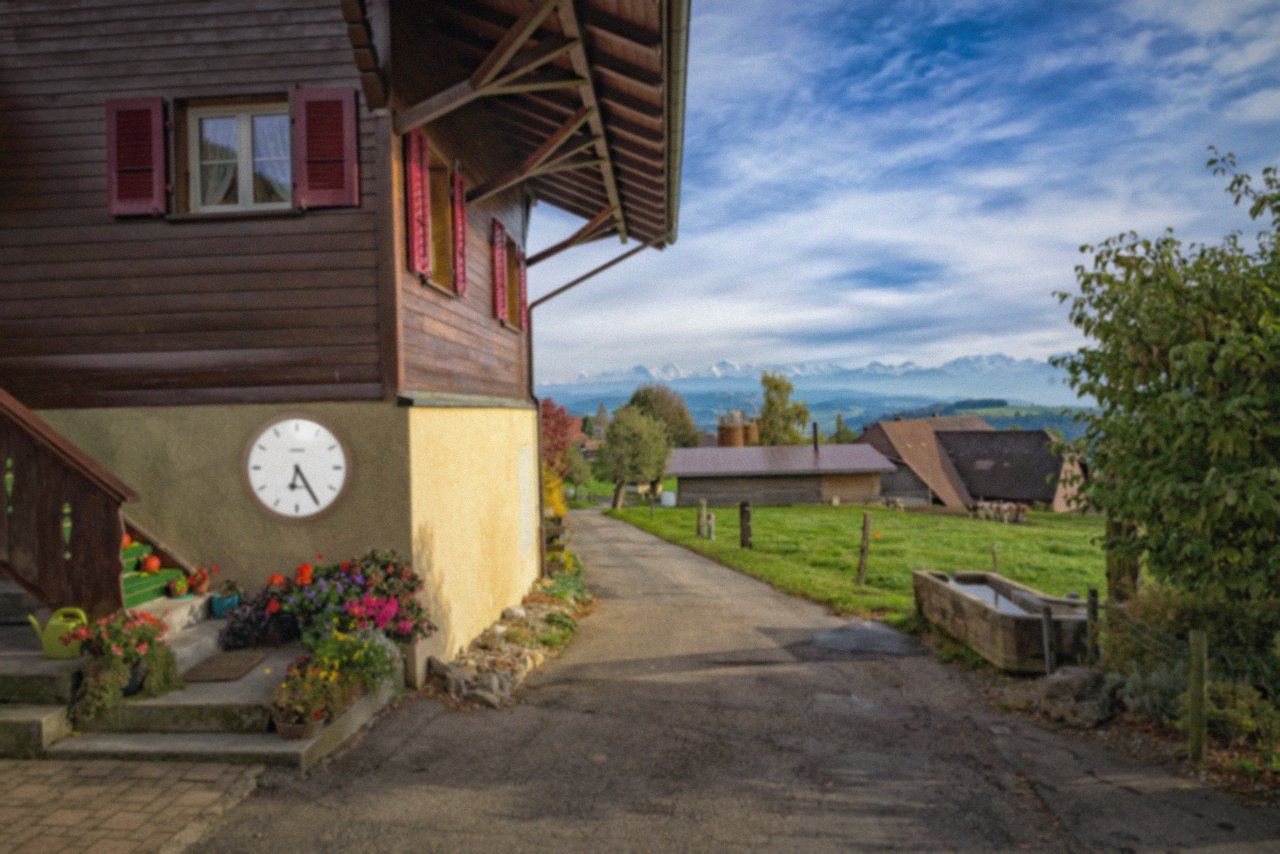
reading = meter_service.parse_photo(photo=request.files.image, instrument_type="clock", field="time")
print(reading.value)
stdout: 6:25
